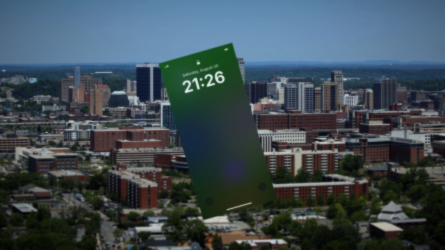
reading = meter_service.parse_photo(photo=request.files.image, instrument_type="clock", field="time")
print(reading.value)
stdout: 21:26
